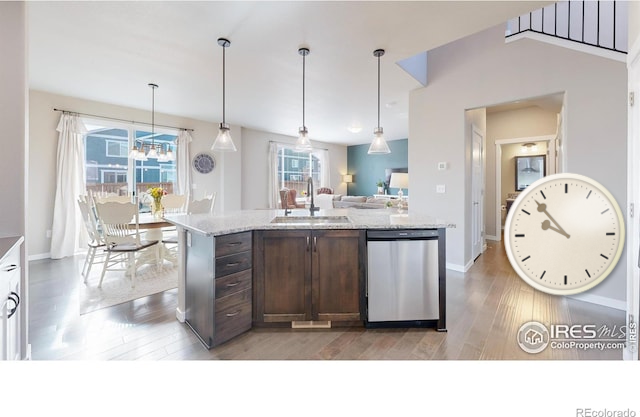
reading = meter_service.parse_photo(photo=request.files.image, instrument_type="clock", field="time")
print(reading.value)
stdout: 9:53
